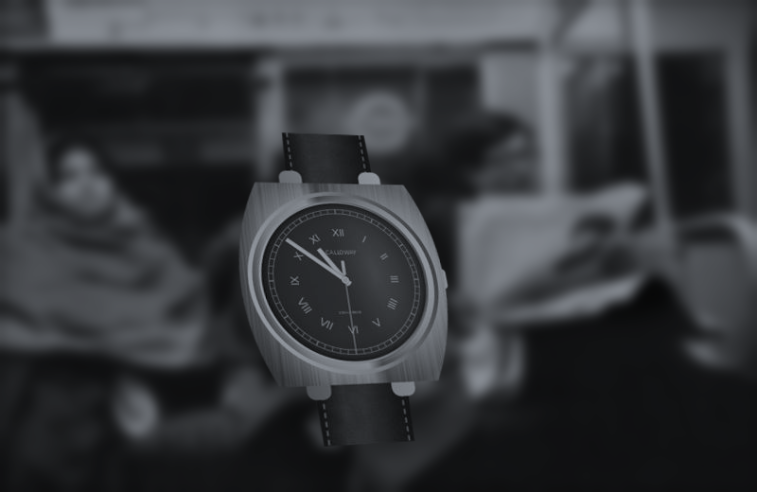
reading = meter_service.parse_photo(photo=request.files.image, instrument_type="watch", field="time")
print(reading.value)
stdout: 10:51:30
